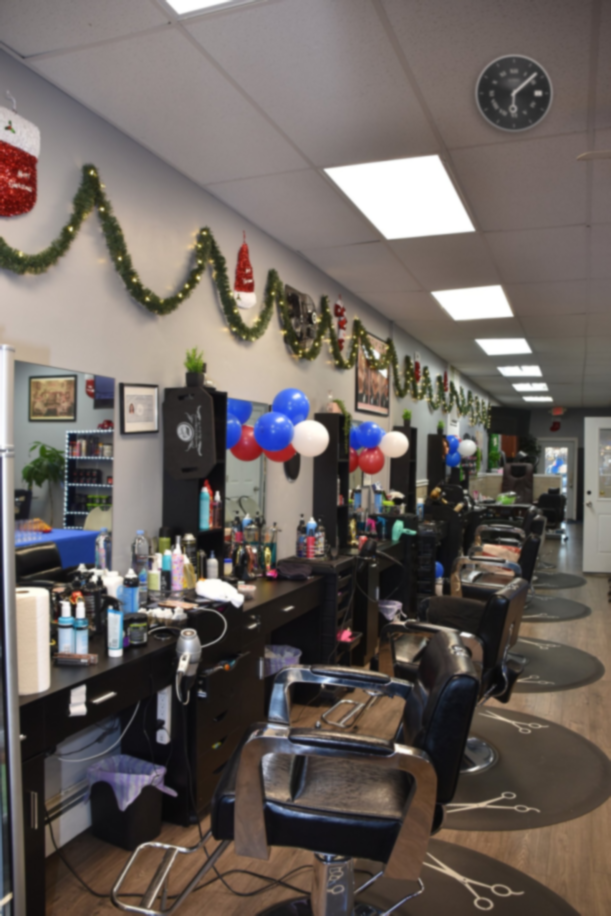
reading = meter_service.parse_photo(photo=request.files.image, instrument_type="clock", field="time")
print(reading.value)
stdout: 6:08
